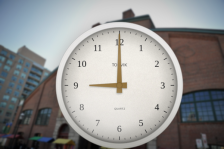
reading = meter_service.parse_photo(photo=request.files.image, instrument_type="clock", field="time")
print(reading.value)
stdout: 9:00
